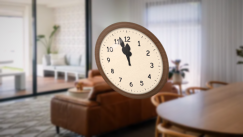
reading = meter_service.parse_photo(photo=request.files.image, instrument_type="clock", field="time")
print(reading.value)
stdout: 11:57
